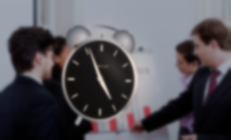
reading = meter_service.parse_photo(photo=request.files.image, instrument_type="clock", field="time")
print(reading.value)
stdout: 4:56
